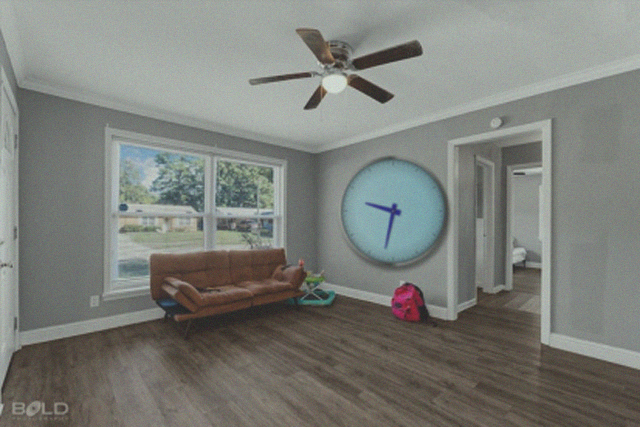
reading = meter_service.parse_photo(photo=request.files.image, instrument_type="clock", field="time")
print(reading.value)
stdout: 9:32
